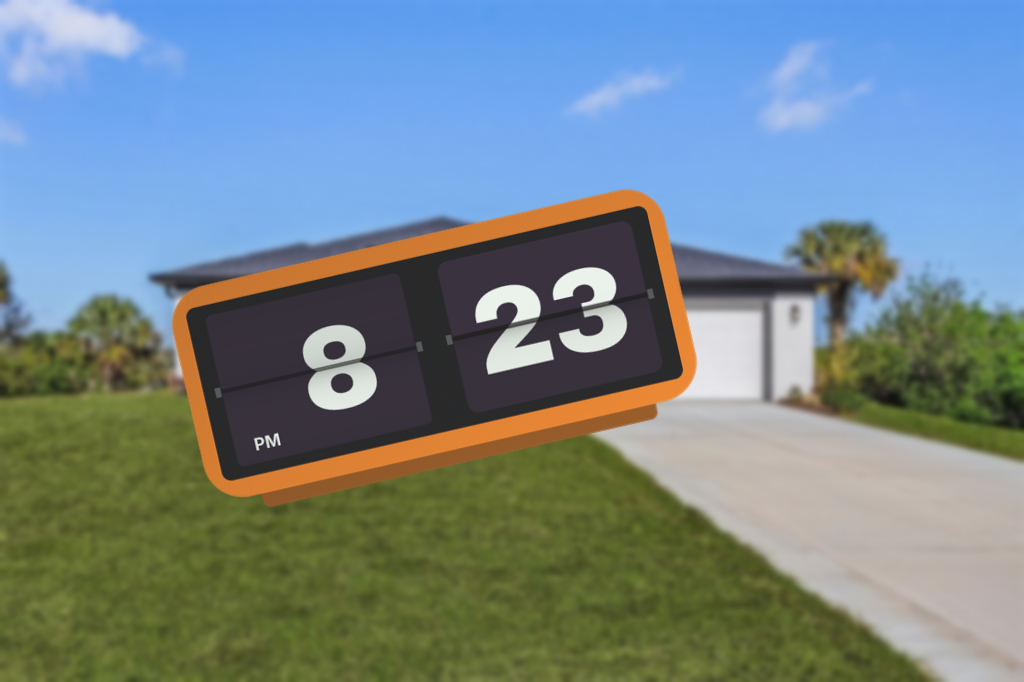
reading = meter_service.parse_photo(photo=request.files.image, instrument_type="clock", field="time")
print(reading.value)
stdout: 8:23
